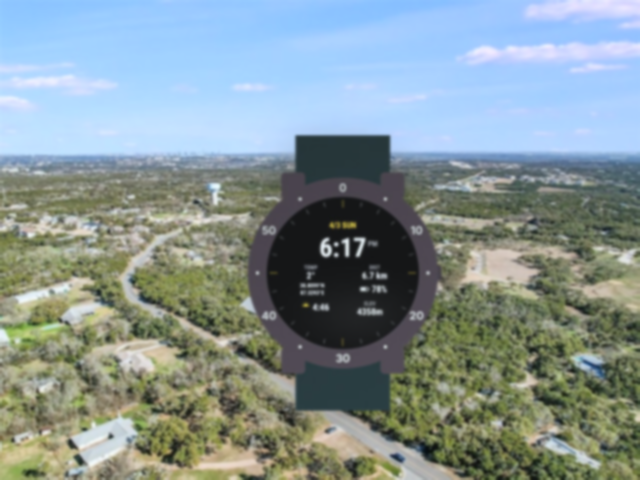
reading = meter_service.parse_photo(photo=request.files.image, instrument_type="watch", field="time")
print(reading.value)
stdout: 6:17
